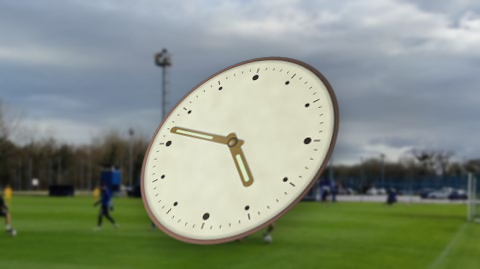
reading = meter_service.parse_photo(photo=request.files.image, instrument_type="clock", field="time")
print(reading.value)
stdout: 4:47
